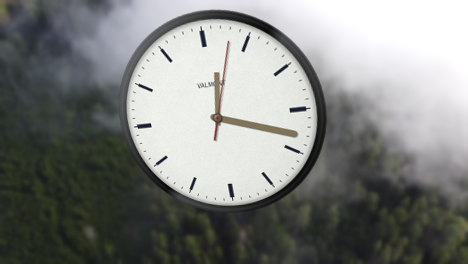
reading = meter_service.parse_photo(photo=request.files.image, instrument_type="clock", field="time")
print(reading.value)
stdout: 12:18:03
